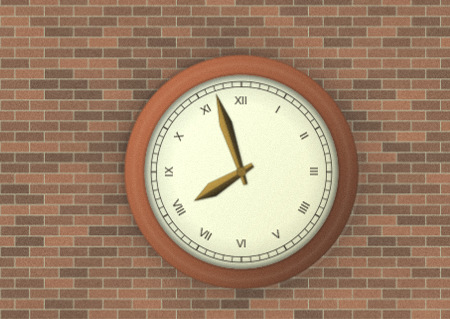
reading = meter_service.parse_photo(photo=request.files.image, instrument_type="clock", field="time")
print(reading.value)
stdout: 7:57
